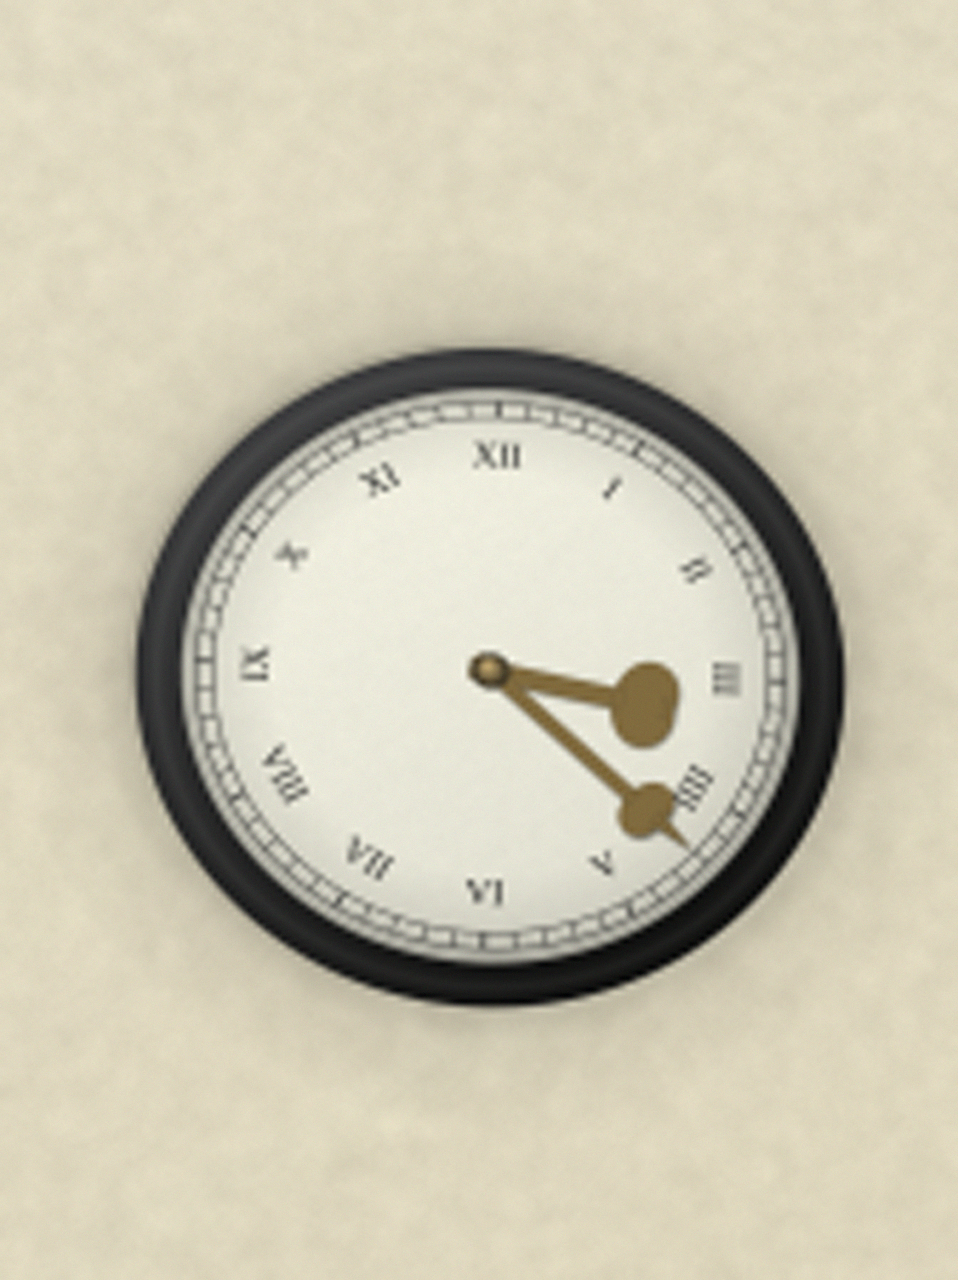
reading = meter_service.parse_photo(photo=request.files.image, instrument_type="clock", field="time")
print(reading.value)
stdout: 3:22
